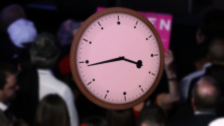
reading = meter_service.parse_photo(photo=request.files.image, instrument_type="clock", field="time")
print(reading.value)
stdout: 3:44
